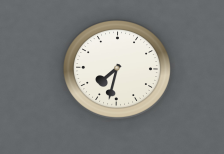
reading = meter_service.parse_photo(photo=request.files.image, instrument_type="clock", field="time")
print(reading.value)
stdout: 7:32
